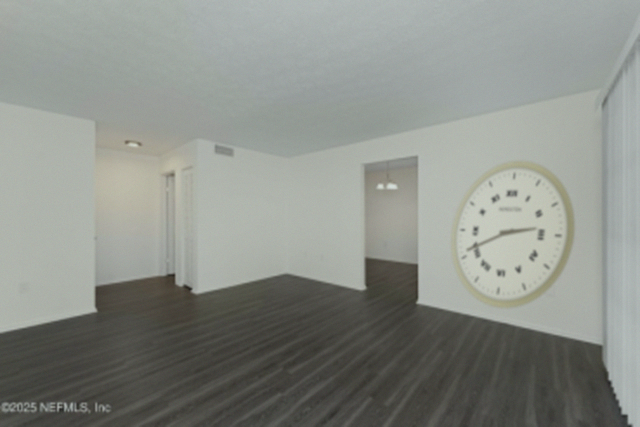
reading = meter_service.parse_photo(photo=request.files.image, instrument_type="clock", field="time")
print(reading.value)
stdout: 2:41
